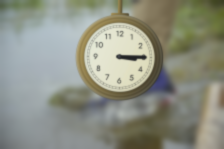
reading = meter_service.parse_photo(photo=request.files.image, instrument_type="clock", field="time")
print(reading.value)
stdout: 3:15
